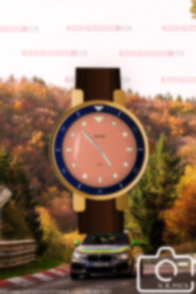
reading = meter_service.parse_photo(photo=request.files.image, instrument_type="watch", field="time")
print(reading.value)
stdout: 4:53
